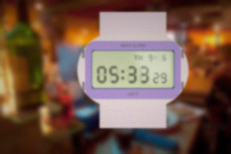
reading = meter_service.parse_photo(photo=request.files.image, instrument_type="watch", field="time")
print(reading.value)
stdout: 5:33:29
